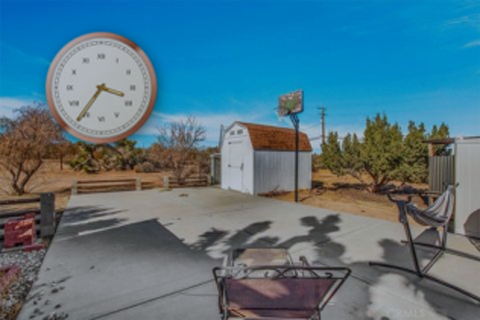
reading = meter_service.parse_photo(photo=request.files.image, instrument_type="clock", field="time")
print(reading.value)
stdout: 3:36
